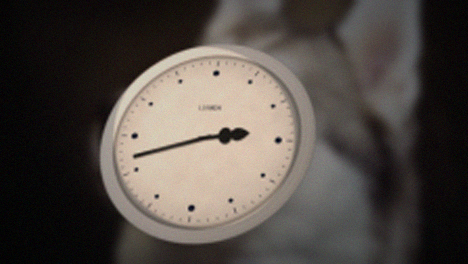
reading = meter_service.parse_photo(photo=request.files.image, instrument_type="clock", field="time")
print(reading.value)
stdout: 2:42
